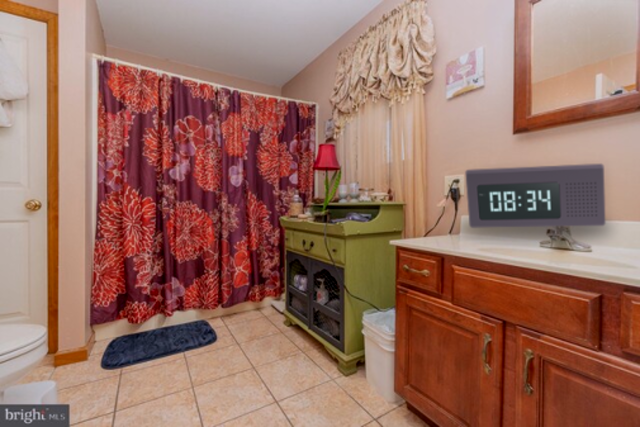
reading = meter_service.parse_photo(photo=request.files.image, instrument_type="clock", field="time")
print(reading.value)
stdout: 8:34
